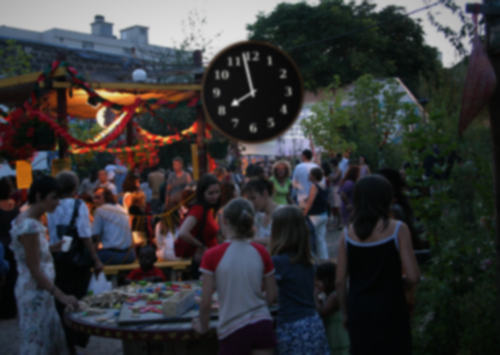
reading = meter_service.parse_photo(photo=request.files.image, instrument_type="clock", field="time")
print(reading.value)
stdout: 7:58
